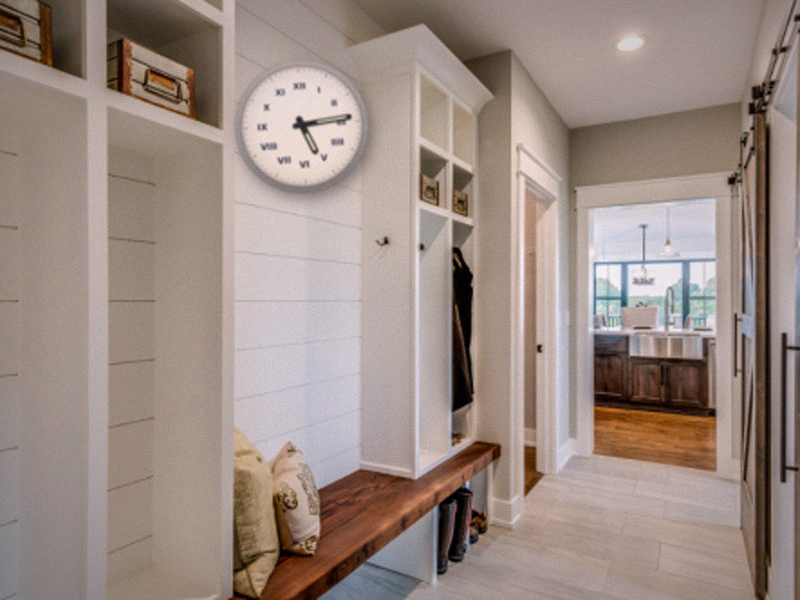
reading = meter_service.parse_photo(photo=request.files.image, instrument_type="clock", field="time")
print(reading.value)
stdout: 5:14
